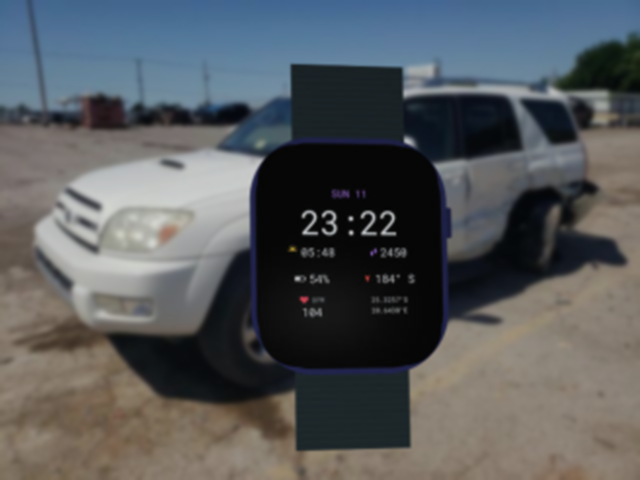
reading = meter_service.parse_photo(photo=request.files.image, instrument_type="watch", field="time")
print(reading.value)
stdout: 23:22
